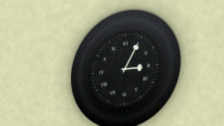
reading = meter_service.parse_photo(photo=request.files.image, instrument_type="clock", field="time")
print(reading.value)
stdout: 3:05
